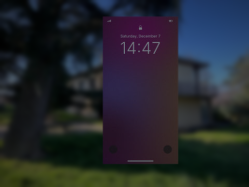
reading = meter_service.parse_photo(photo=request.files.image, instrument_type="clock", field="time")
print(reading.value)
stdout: 14:47
